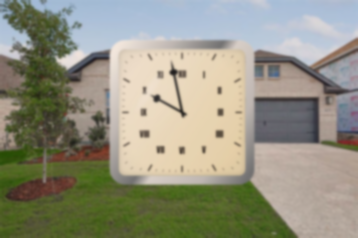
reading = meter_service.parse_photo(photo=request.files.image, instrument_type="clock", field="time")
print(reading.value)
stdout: 9:58
